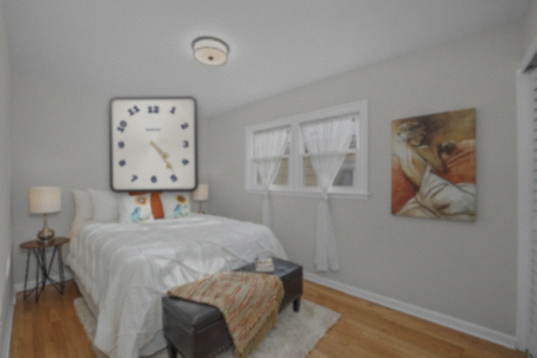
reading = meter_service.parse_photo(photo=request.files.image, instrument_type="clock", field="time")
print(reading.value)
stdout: 4:24
